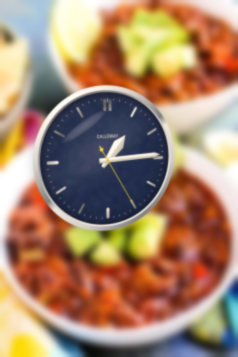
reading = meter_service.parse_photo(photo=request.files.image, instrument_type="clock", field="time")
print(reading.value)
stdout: 1:14:25
